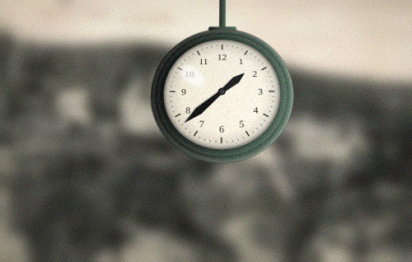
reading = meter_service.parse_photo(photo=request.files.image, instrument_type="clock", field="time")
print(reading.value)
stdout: 1:38
